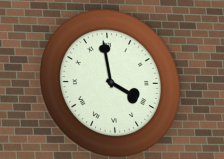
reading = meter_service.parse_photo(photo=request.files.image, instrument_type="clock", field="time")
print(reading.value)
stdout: 3:59
